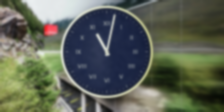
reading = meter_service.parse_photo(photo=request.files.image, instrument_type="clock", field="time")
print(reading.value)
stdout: 11:02
